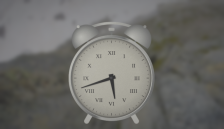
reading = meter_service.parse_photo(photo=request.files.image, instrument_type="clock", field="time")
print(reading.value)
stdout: 5:42
